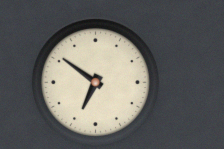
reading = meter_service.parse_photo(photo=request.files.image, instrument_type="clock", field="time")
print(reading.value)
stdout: 6:51
